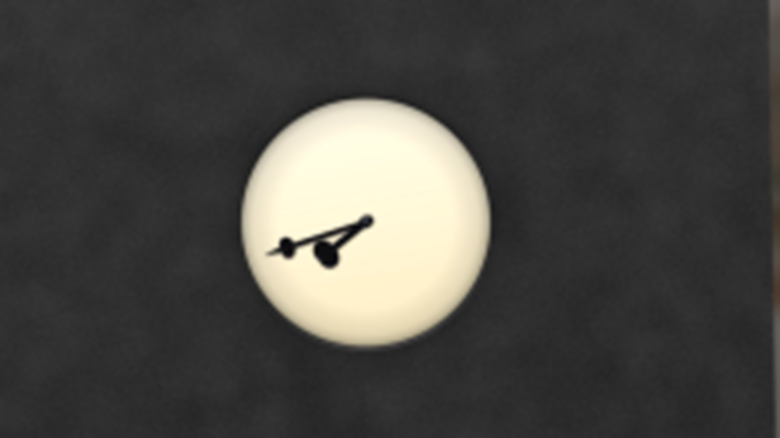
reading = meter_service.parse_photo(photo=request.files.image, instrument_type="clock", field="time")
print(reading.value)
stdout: 7:42
